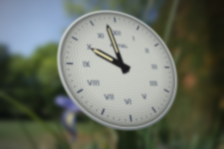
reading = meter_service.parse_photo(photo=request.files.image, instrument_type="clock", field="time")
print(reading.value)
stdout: 9:58
